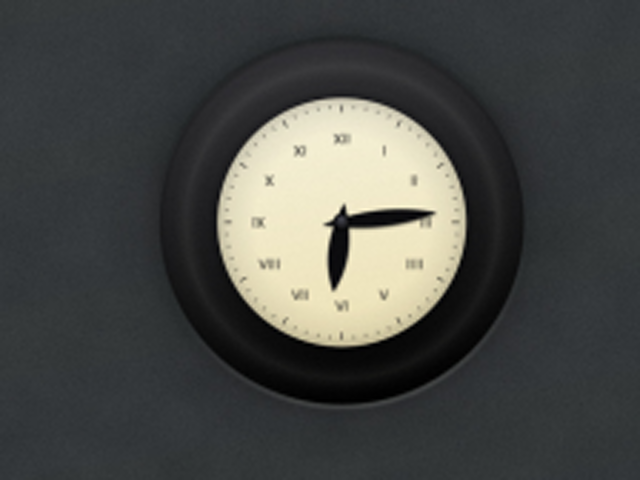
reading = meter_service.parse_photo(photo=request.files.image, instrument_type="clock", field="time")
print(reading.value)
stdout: 6:14
